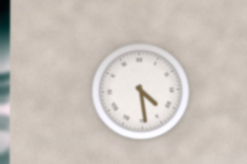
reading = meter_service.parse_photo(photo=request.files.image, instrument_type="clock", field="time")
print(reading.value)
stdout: 4:29
